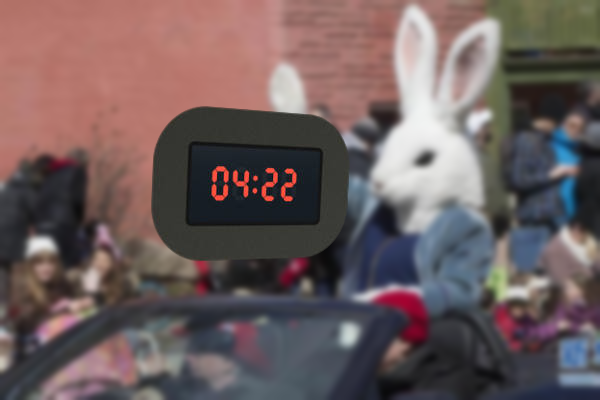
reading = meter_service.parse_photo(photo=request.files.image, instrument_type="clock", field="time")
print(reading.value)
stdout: 4:22
